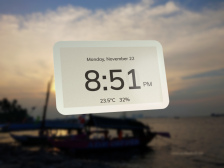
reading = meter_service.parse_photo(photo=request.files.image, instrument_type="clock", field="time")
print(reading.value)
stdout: 8:51
